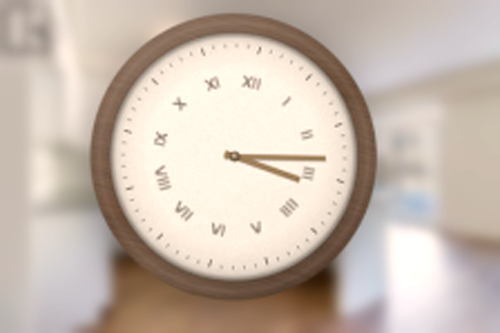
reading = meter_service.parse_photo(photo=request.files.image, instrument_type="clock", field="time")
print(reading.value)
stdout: 3:13
